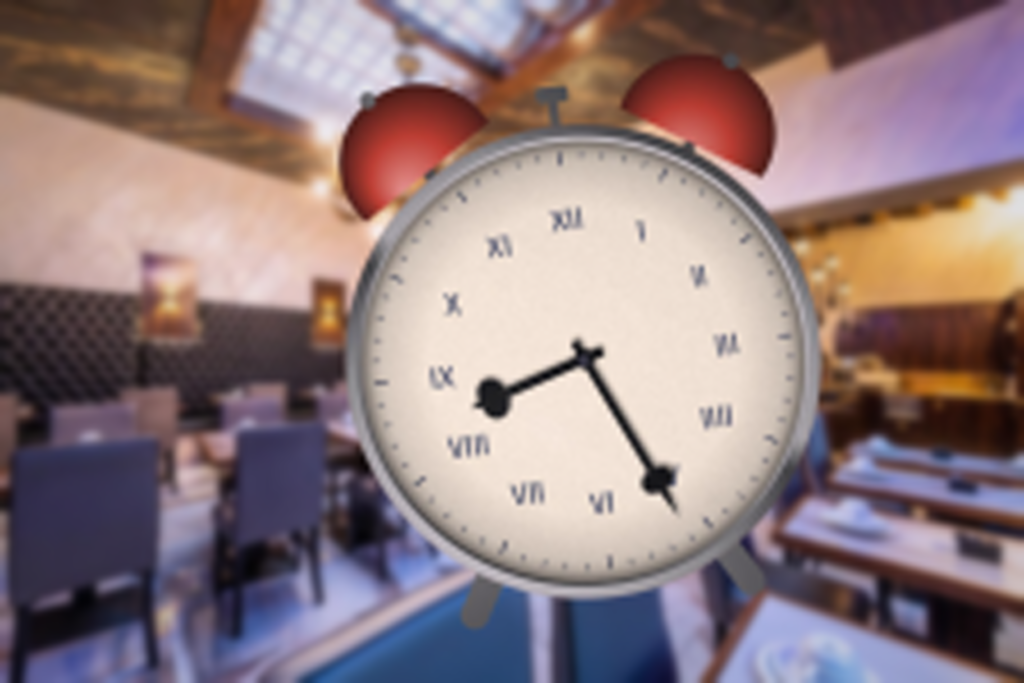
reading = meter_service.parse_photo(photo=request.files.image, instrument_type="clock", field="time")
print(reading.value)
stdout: 8:26
